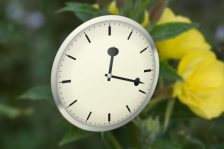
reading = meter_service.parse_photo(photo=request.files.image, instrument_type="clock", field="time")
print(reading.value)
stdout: 12:18
